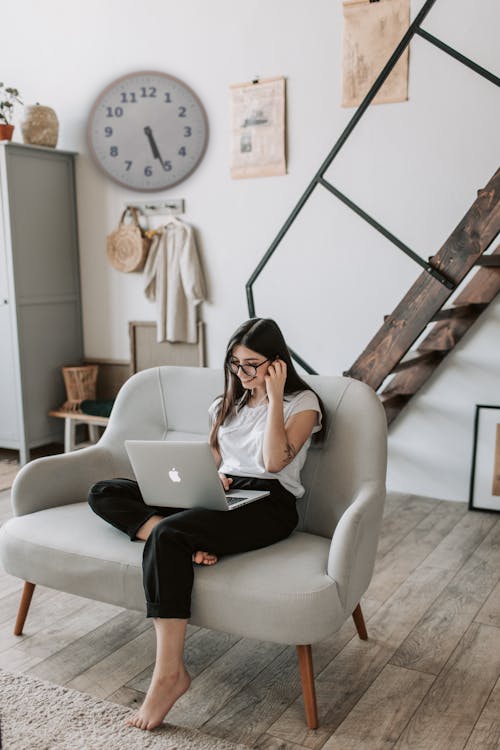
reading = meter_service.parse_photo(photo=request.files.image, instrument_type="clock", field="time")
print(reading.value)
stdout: 5:26
